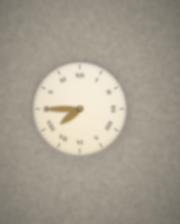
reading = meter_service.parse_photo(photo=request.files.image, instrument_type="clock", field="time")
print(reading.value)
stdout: 7:45
